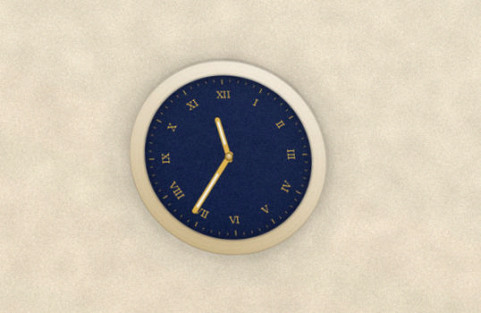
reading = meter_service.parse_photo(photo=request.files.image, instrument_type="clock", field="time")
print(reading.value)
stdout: 11:36
